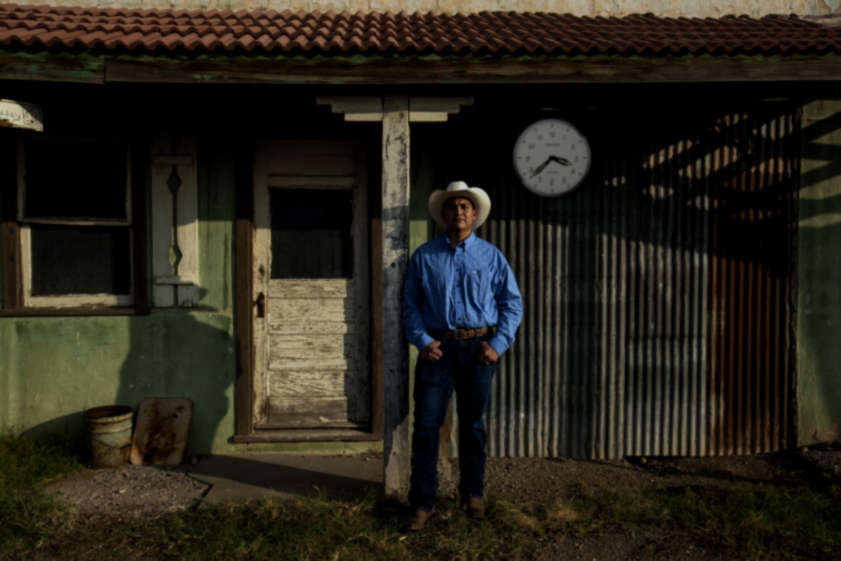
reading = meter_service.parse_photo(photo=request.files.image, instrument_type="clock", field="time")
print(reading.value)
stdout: 3:38
